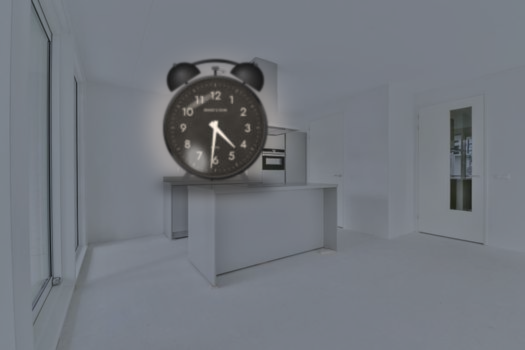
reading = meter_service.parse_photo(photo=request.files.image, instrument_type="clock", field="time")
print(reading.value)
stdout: 4:31
